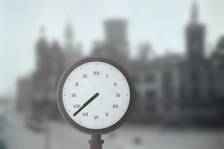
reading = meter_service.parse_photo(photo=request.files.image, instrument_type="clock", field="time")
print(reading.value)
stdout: 7:38
